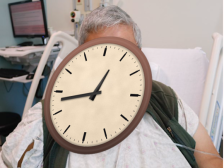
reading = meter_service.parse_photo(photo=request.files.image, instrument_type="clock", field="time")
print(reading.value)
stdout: 12:43
